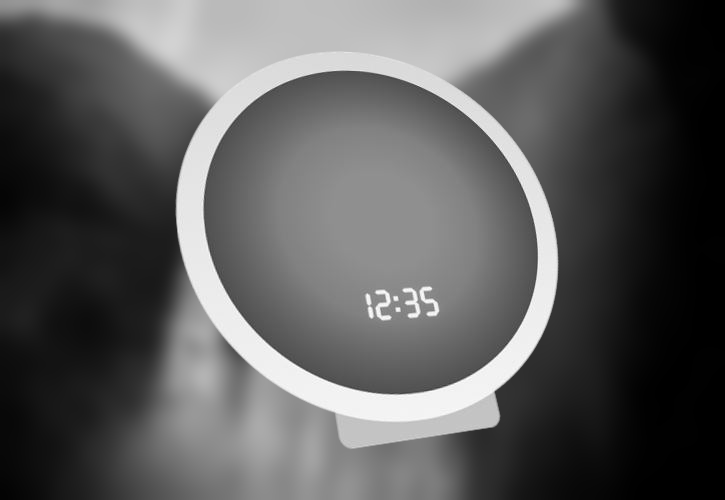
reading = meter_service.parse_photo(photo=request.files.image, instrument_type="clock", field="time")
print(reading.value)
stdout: 12:35
